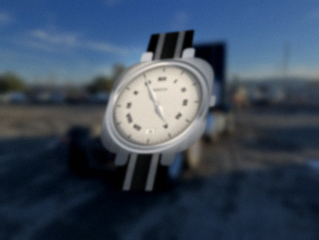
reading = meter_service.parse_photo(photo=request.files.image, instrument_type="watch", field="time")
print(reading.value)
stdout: 4:55
